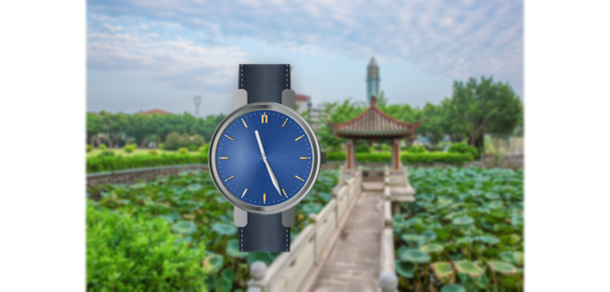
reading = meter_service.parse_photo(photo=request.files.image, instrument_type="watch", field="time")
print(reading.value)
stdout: 11:26
